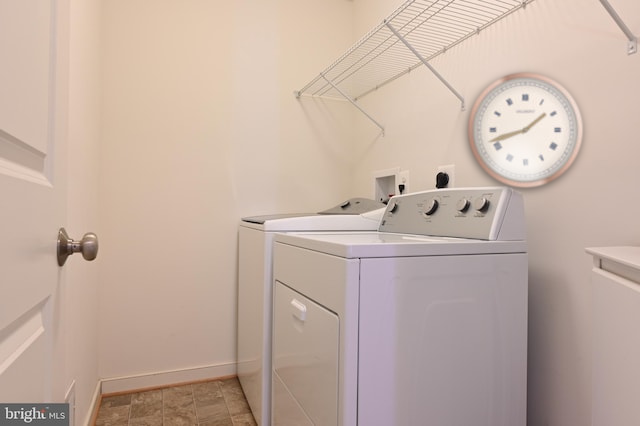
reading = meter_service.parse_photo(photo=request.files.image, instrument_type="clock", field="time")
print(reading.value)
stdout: 1:42
